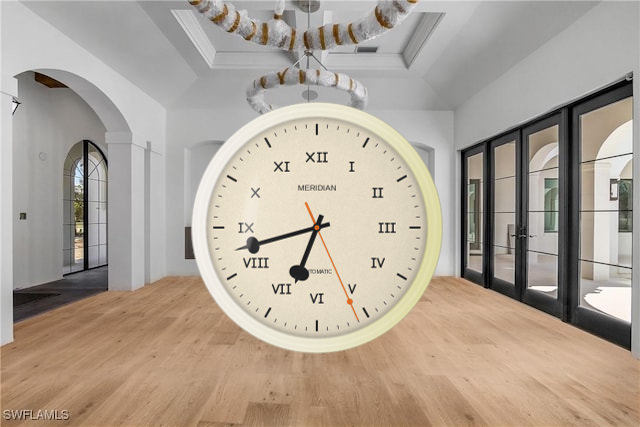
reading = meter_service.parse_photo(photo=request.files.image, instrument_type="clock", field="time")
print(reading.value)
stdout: 6:42:26
